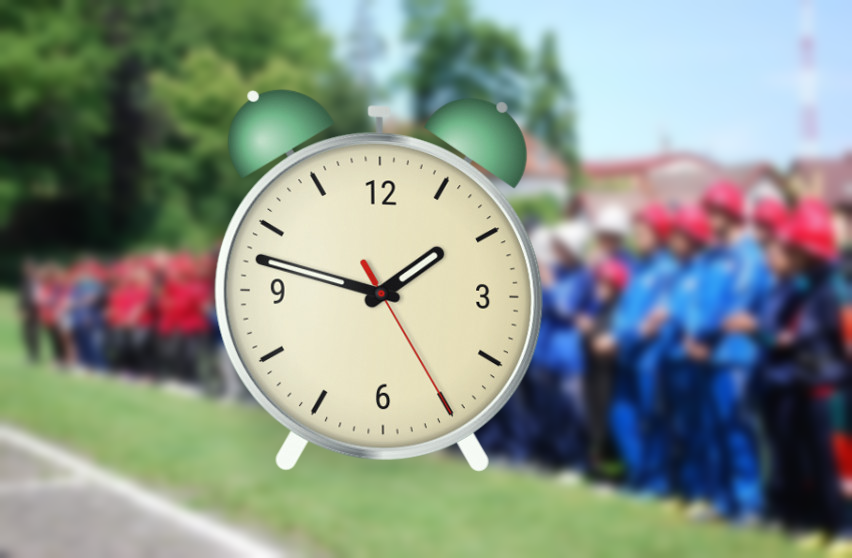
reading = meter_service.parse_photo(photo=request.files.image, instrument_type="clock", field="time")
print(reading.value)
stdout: 1:47:25
